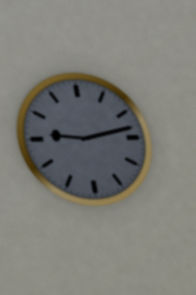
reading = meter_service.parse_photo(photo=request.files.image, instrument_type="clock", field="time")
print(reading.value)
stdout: 9:13
